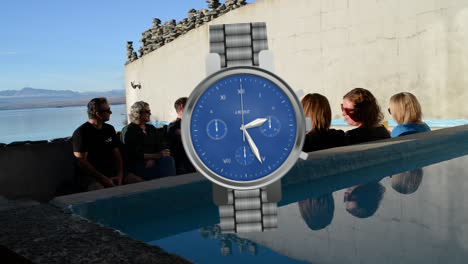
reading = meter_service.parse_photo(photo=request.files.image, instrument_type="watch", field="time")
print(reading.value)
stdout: 2:26
